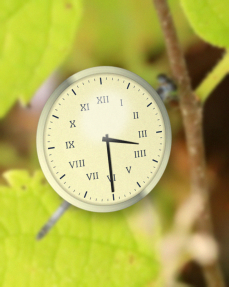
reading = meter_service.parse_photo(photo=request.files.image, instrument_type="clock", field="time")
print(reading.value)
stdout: 3:30
